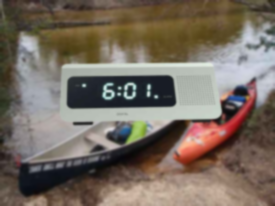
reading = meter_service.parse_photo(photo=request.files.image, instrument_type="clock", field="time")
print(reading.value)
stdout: 6:01
